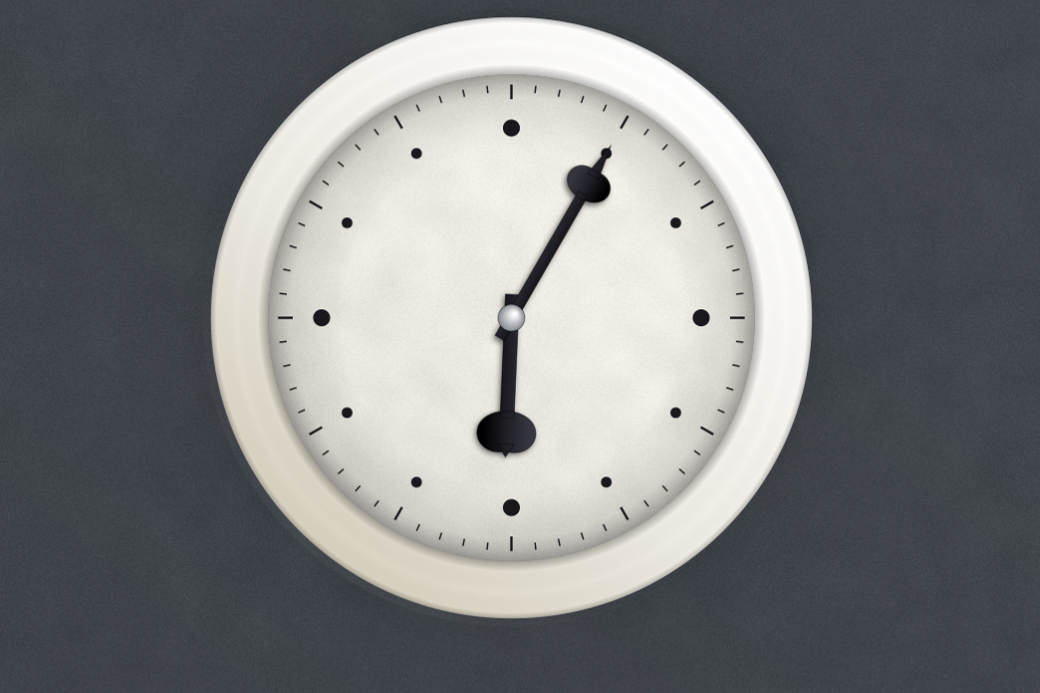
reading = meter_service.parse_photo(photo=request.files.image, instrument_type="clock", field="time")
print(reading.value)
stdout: 6:05
